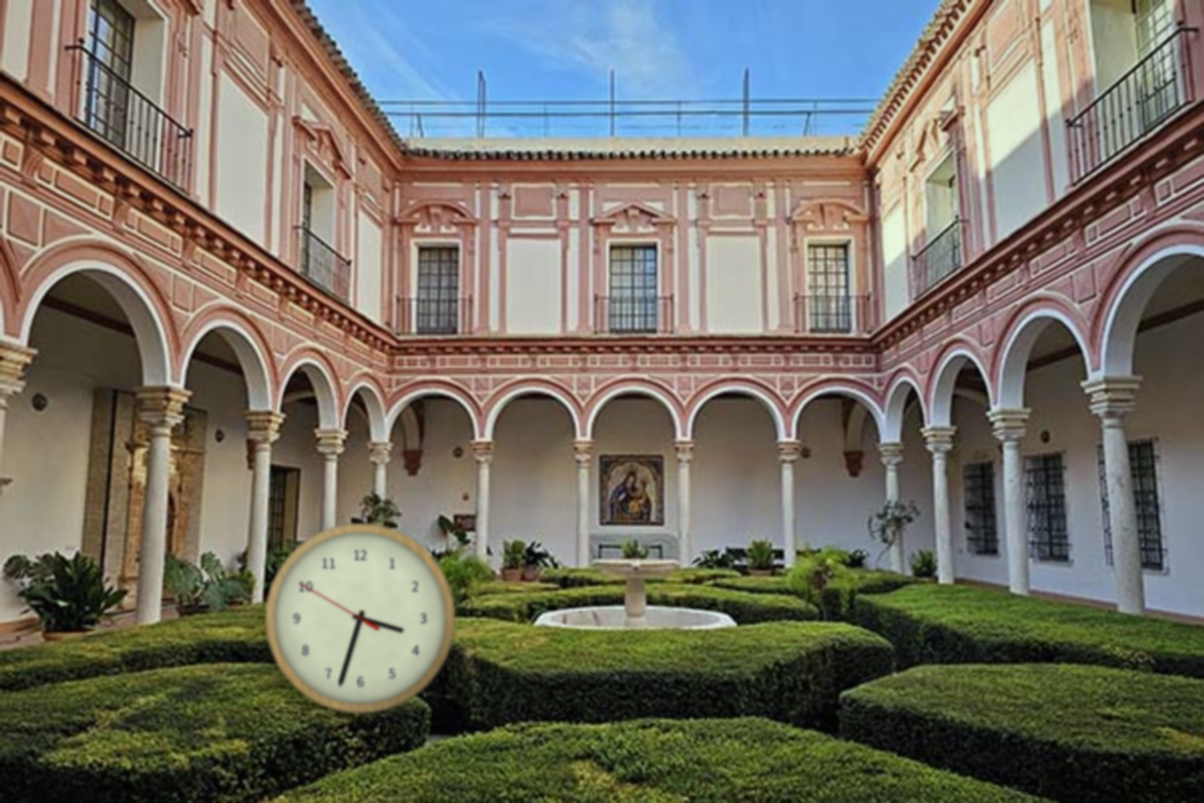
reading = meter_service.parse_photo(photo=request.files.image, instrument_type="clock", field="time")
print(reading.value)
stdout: 3:32:50
